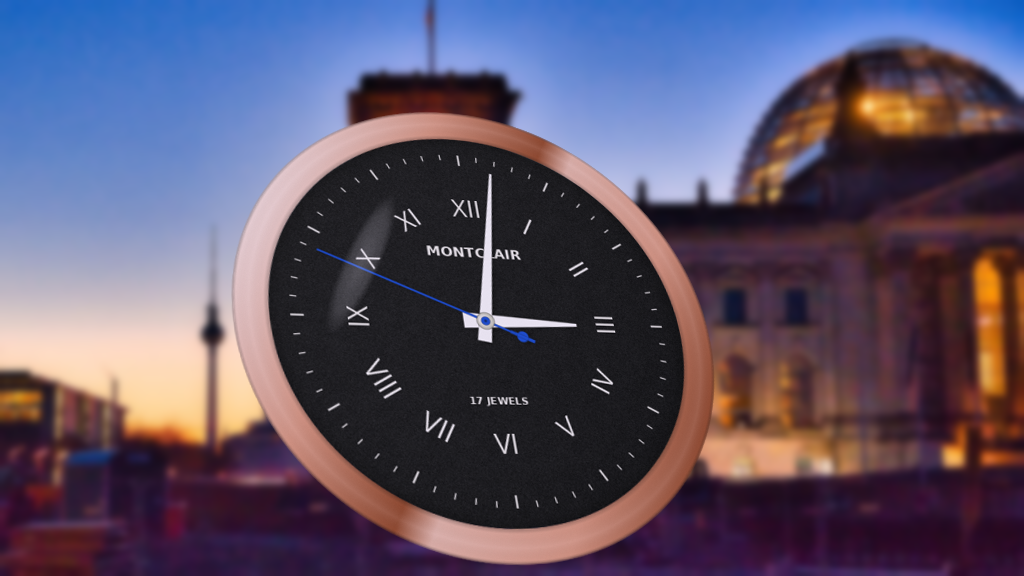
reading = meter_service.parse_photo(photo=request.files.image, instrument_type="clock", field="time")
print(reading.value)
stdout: 3:01:49
